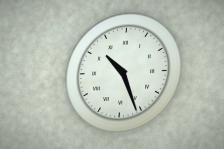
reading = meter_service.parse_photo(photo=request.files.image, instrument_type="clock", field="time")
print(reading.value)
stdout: 10:26
